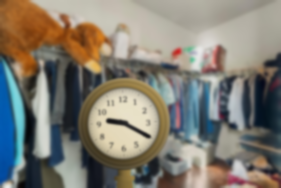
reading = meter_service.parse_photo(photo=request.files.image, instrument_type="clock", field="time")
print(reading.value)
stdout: 9:20
